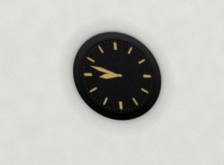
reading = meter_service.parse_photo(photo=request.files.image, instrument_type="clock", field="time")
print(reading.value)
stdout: 8:48
